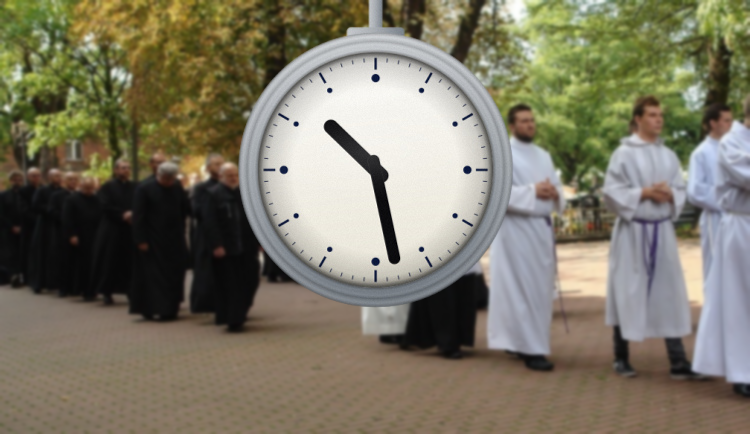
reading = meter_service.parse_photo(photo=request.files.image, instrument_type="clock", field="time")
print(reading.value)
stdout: 10:28
